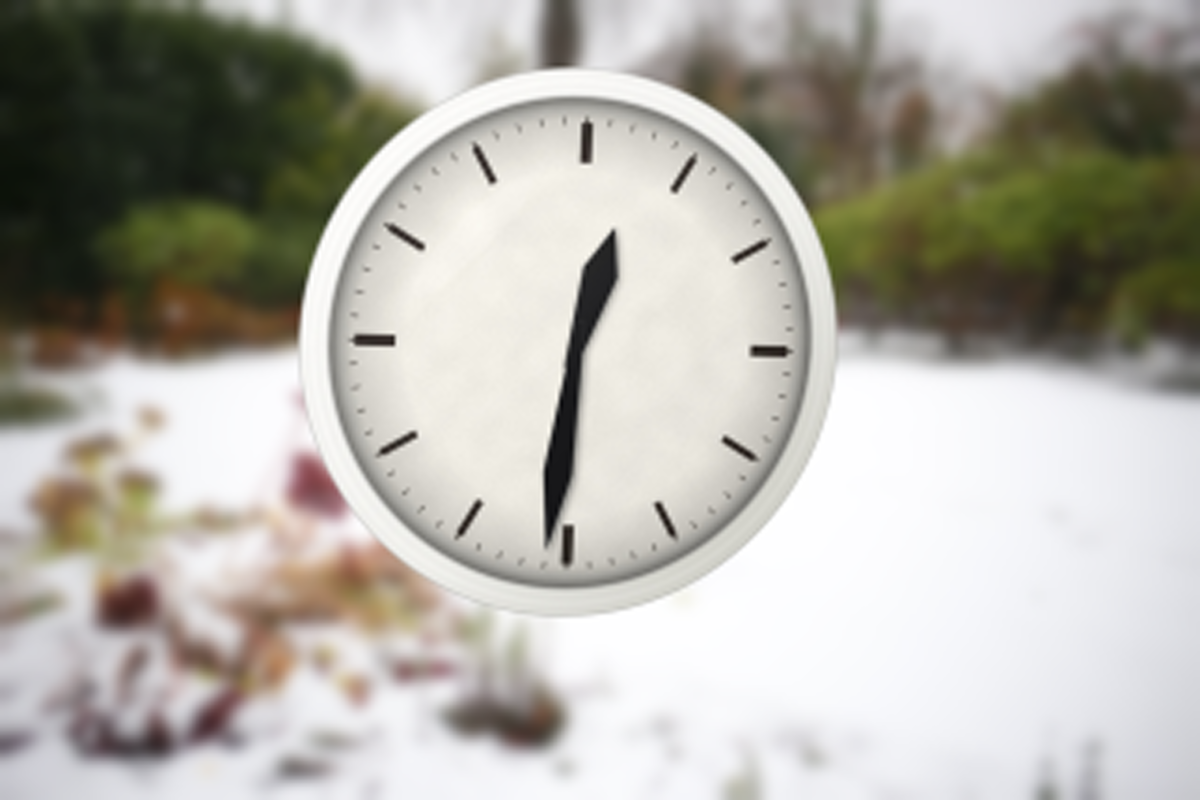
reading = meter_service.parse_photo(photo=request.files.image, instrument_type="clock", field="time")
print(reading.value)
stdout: 12:31
